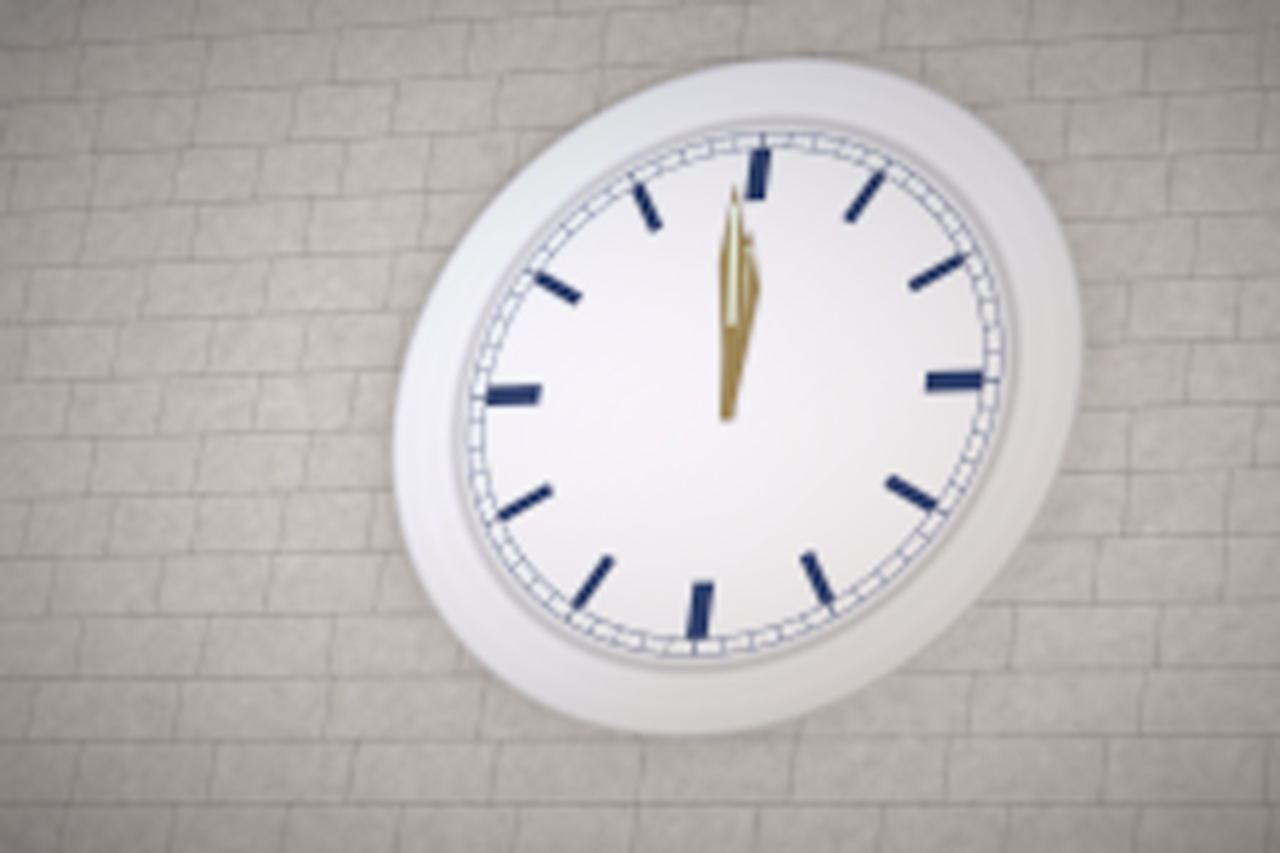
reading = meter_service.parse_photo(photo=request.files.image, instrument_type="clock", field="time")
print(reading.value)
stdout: 11:59
